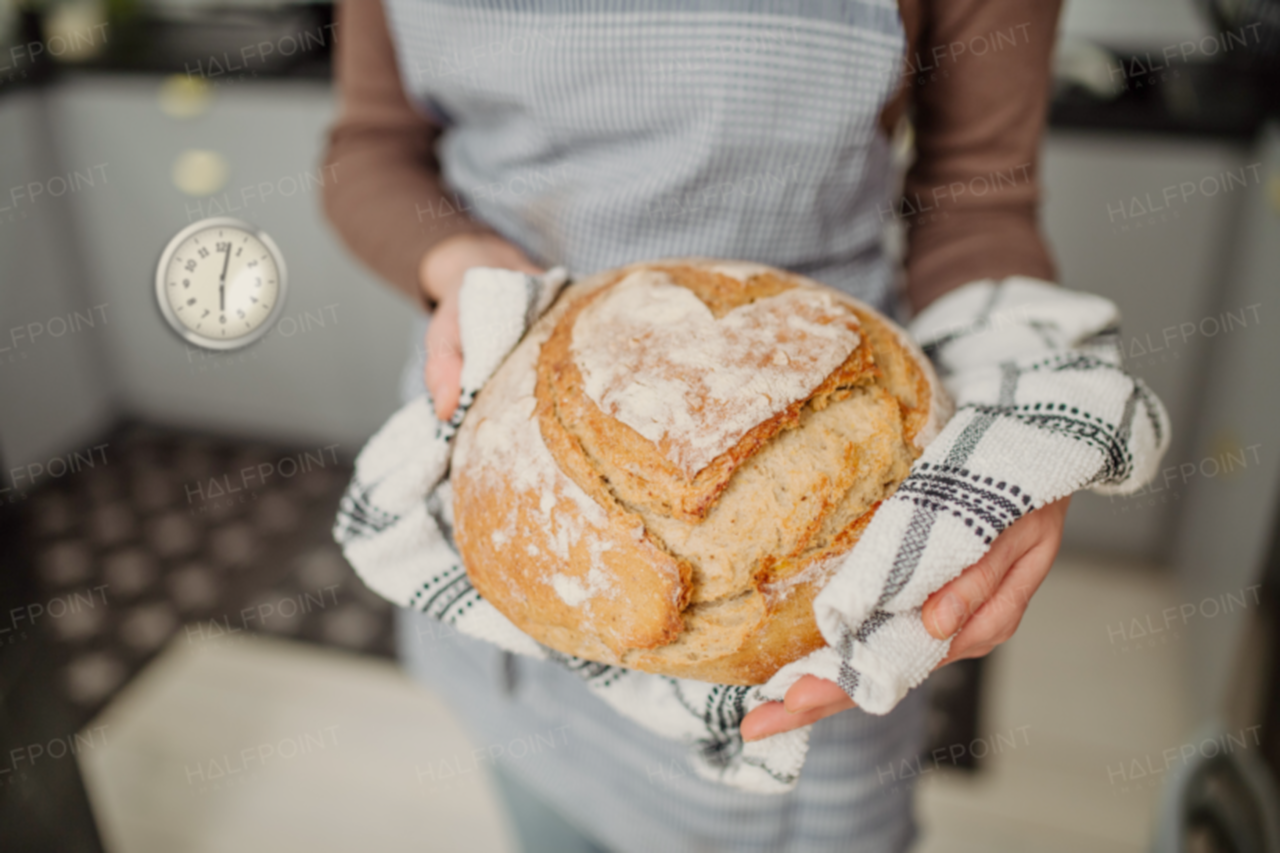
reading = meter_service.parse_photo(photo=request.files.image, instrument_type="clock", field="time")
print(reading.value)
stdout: 6:02
